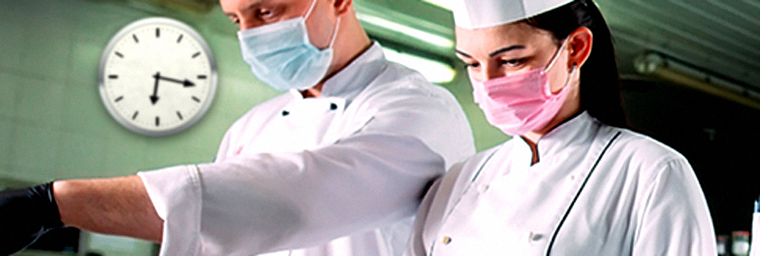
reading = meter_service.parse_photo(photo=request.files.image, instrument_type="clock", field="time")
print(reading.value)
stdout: 6:17
